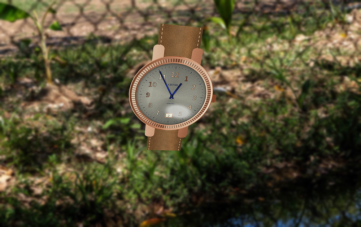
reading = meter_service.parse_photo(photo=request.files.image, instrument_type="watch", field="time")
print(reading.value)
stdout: 12:55
